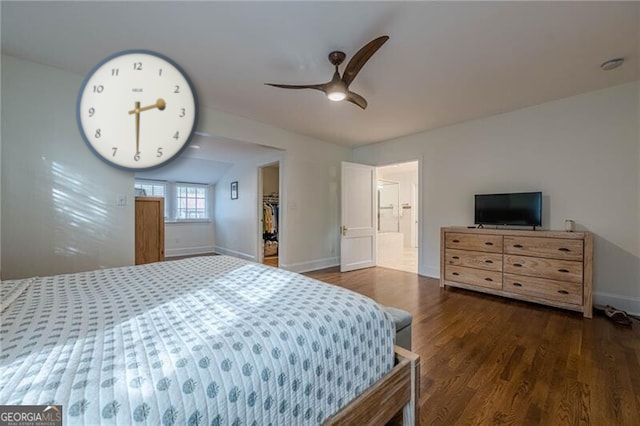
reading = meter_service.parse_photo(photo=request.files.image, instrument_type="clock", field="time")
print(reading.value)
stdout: 2:30
